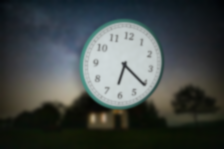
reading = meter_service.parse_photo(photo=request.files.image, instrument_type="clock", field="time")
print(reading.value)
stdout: 6:21
